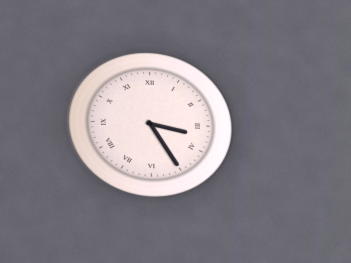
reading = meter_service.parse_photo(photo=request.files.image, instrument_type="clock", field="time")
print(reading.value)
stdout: 3:25
